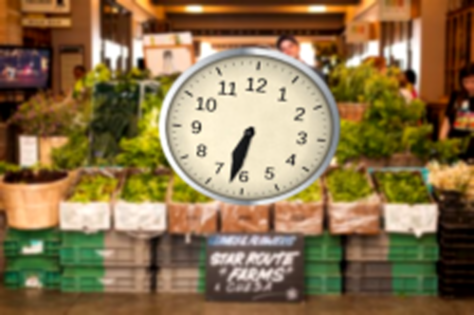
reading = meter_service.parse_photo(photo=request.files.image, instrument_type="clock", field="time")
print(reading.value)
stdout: 6:32
